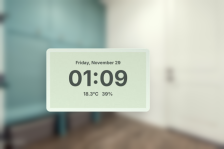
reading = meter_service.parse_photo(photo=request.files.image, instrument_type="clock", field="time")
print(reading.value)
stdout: 1:09
